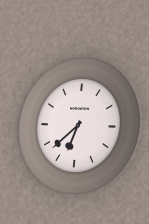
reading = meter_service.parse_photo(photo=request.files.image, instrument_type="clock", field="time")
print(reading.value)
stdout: 6:38
